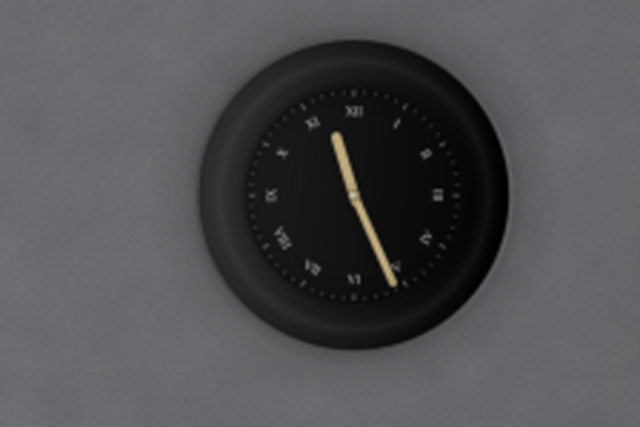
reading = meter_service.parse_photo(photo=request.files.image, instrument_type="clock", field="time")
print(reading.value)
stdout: 11:26
